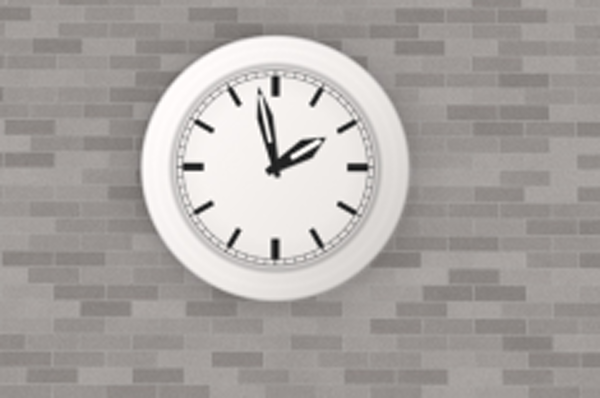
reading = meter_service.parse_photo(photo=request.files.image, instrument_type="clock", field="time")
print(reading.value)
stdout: 1:58
